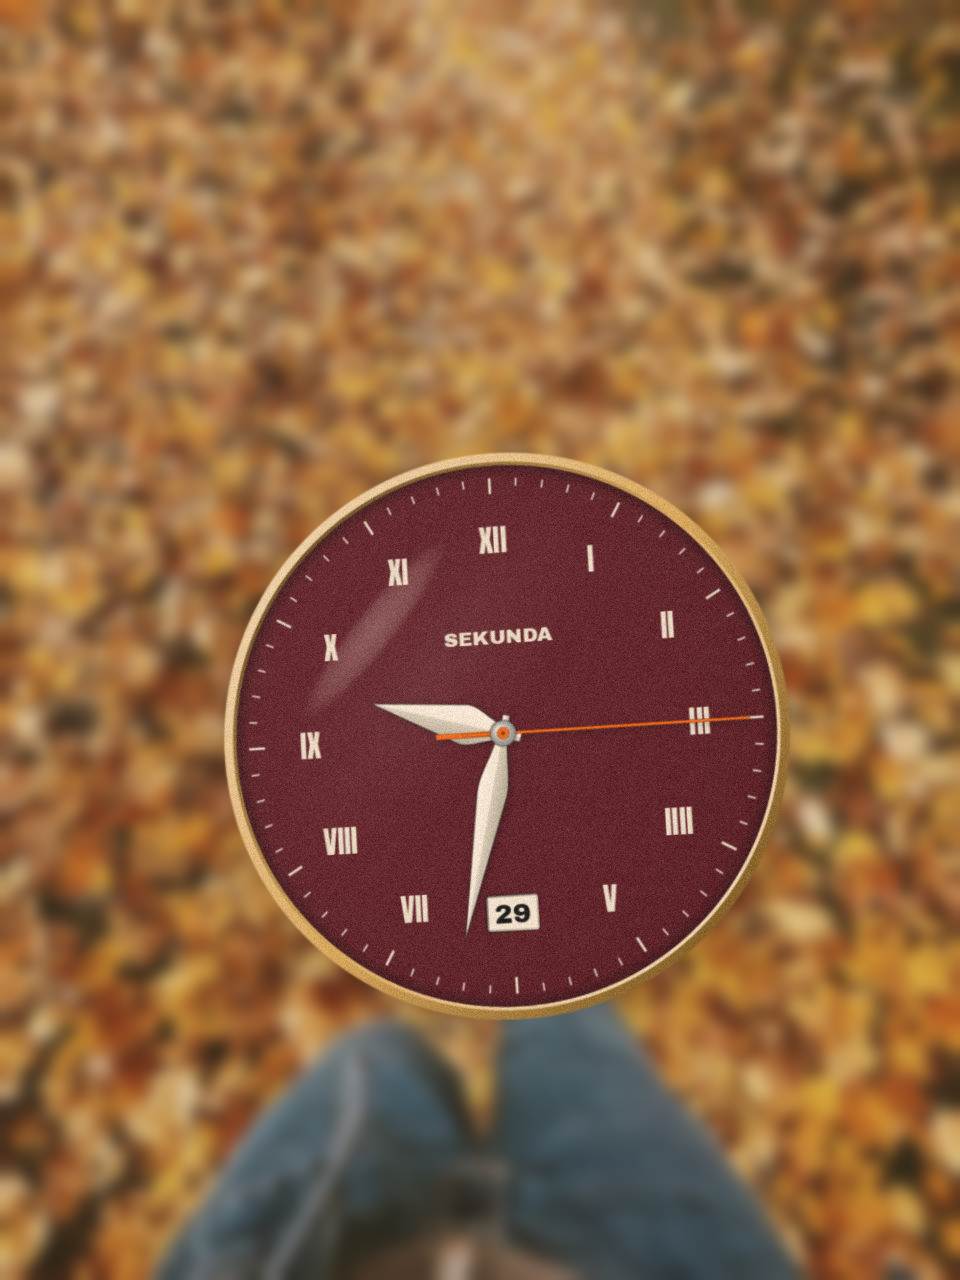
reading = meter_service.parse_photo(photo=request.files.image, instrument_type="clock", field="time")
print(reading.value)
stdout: 9:32:15
